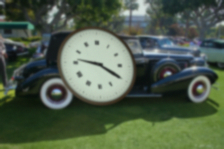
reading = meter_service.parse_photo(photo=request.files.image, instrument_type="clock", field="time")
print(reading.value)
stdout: 9:20
